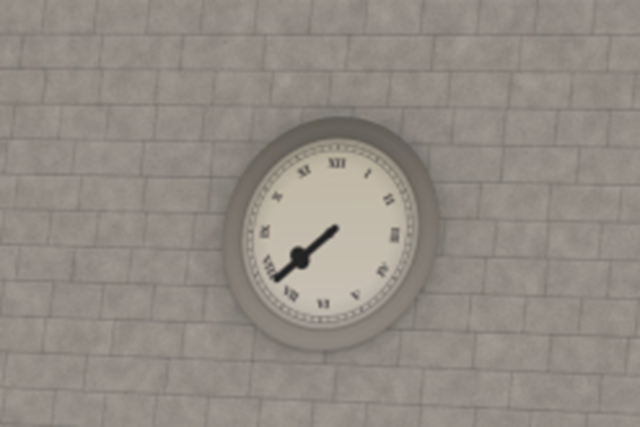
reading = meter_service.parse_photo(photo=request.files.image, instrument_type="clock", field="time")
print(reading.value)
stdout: 7:38
